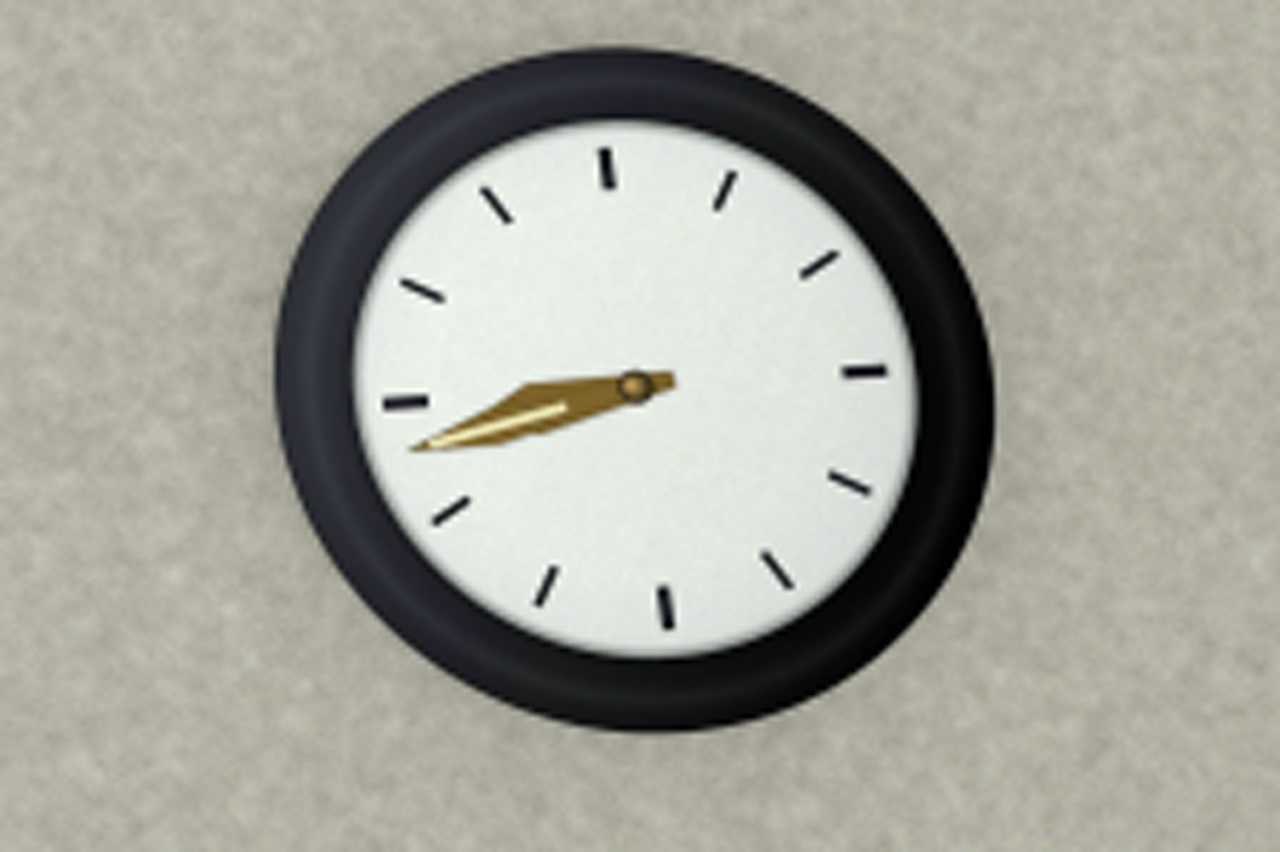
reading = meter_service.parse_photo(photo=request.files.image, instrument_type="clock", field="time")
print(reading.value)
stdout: 8:43
